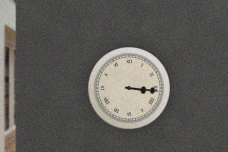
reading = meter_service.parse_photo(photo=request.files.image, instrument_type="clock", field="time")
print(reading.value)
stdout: 3:16
